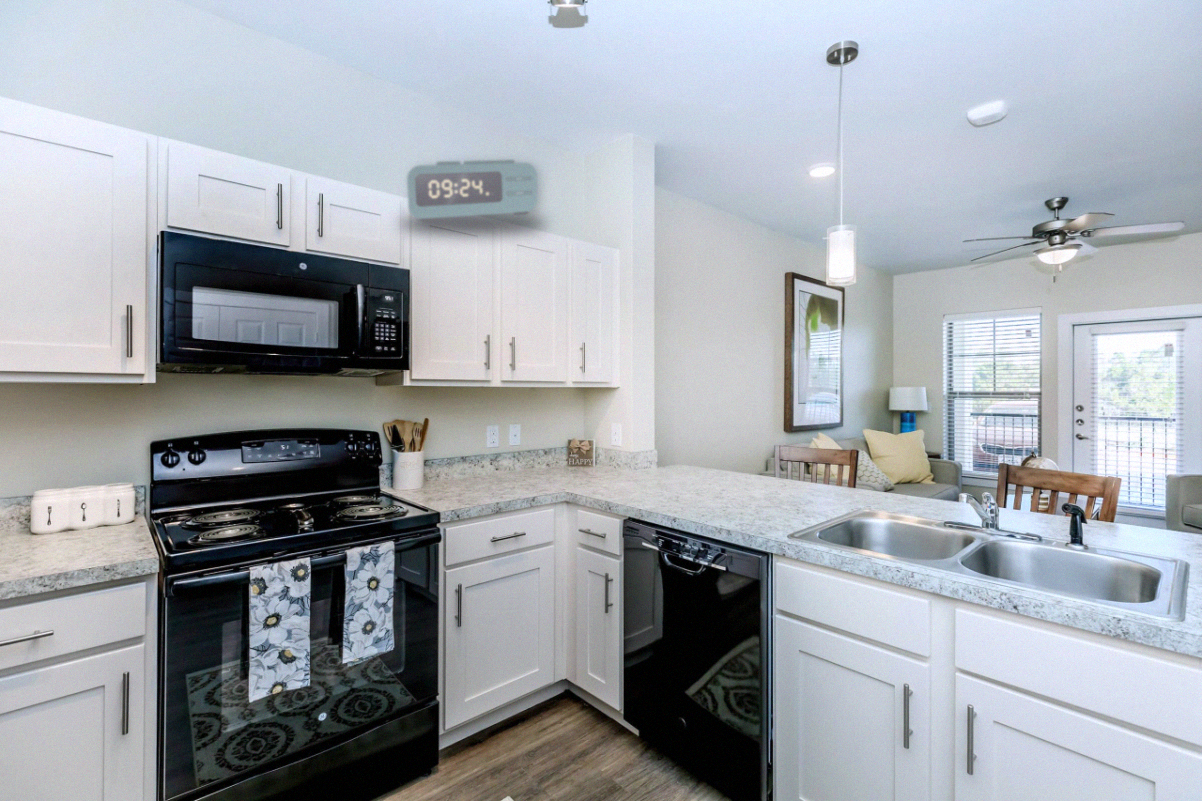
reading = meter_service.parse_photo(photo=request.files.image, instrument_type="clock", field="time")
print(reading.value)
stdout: 9:24
